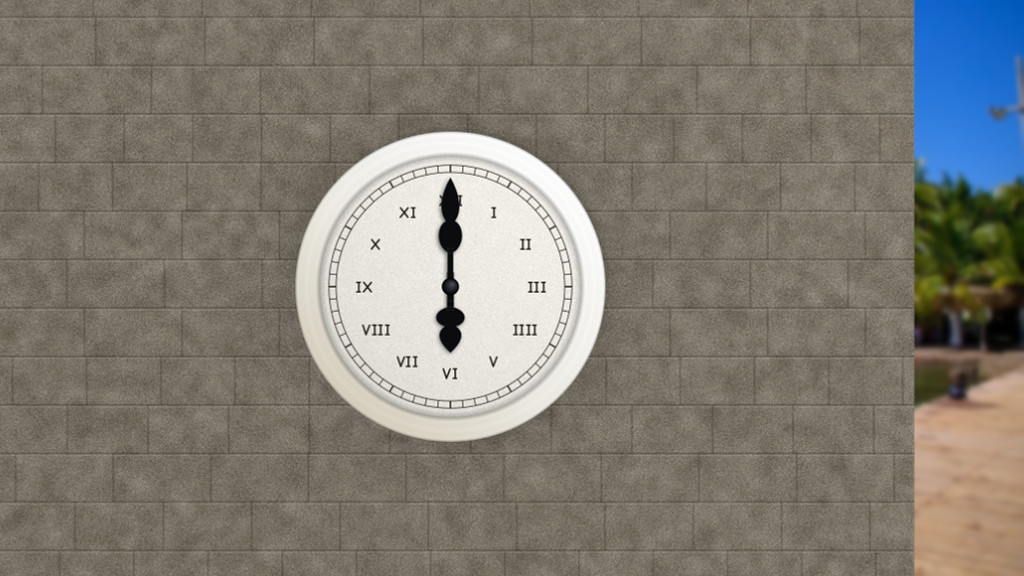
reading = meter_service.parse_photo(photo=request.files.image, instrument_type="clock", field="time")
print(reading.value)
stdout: 6:00
